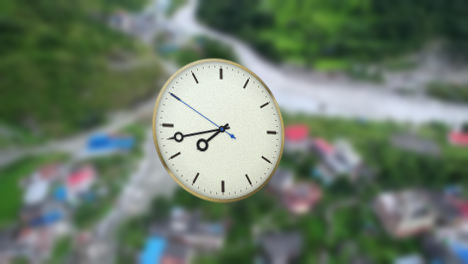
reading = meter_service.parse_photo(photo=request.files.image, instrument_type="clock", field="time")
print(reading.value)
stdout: 7:42:50
